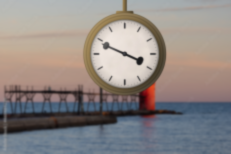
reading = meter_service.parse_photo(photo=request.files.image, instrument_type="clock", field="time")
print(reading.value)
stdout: 3:49
